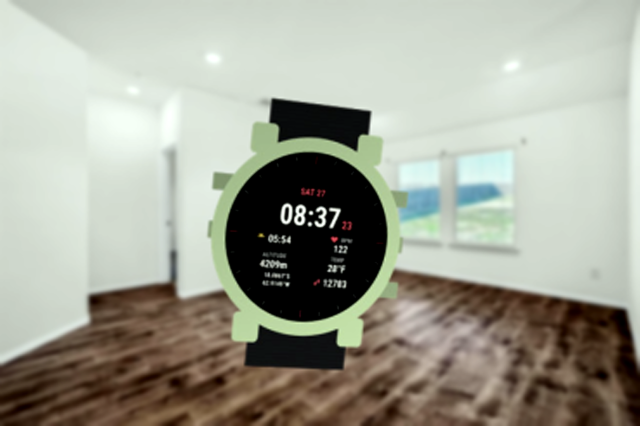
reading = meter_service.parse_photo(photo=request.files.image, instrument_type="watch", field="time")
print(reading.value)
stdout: 8:37
